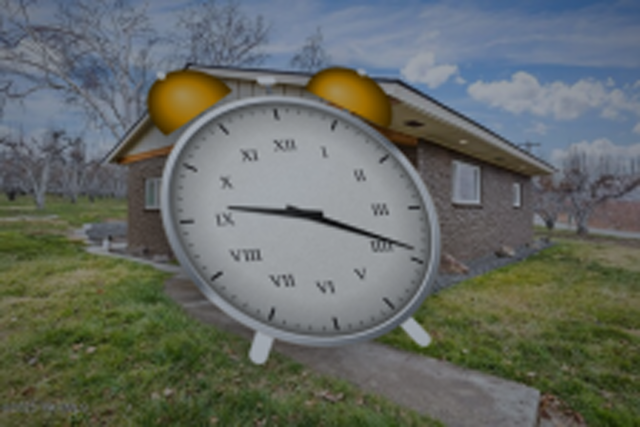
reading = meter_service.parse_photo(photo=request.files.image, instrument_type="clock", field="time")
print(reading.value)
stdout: 9:19
